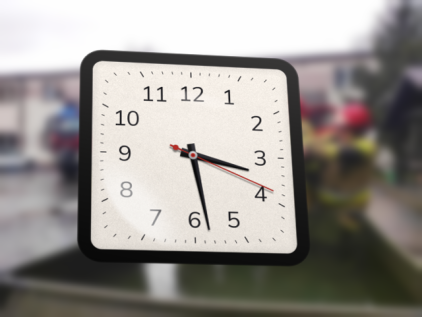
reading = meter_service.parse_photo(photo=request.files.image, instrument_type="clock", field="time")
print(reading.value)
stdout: 3:28:19
